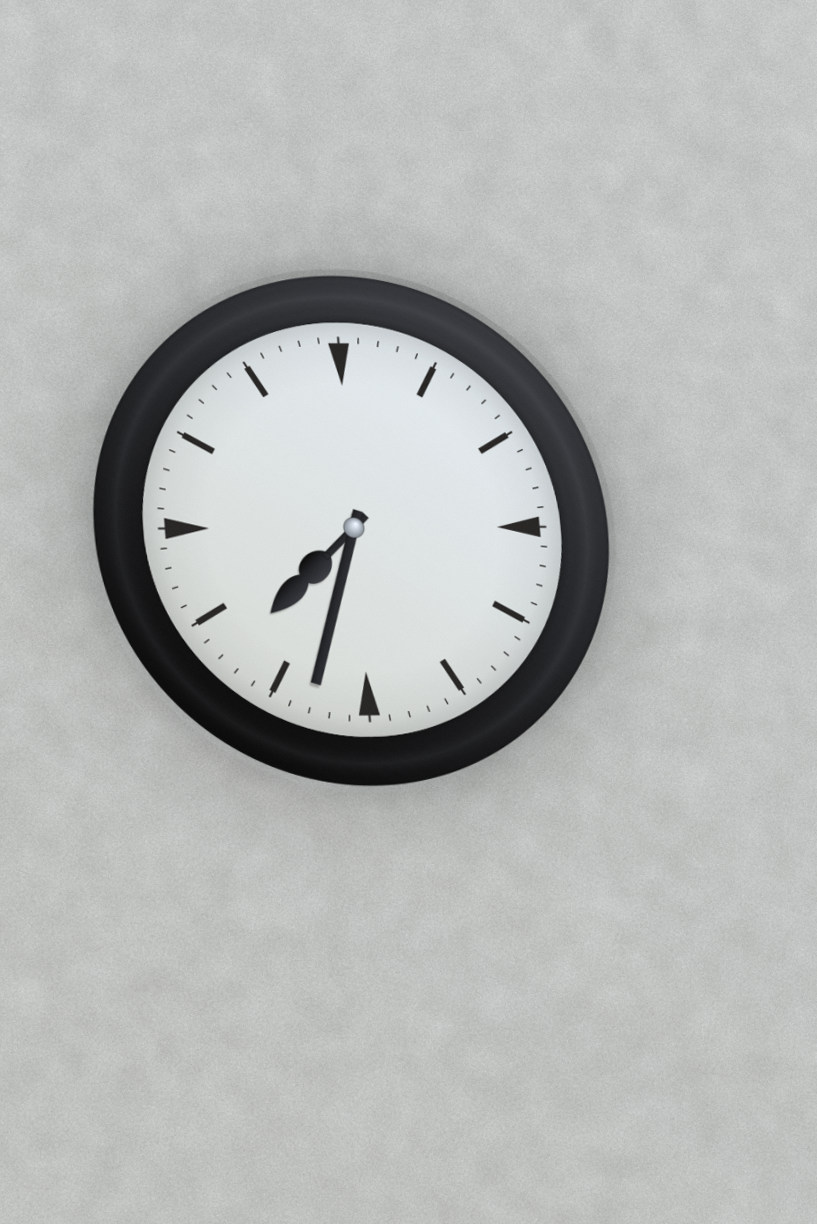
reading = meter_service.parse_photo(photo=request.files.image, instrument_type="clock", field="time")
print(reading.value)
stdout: 7:33
